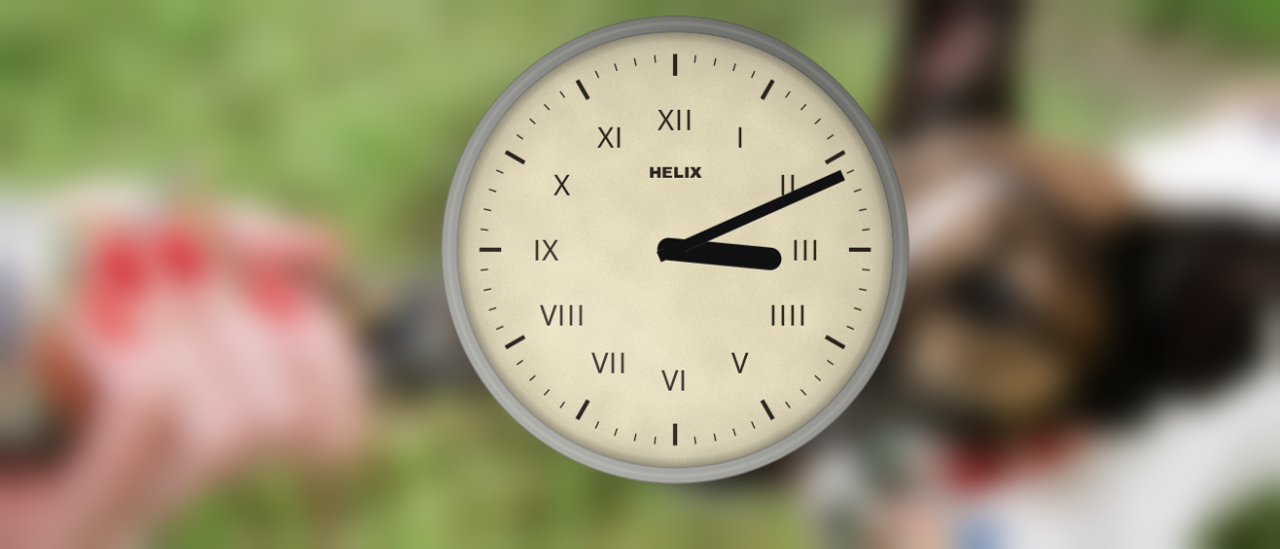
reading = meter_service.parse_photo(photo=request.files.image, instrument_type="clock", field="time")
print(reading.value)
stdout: 3:11
